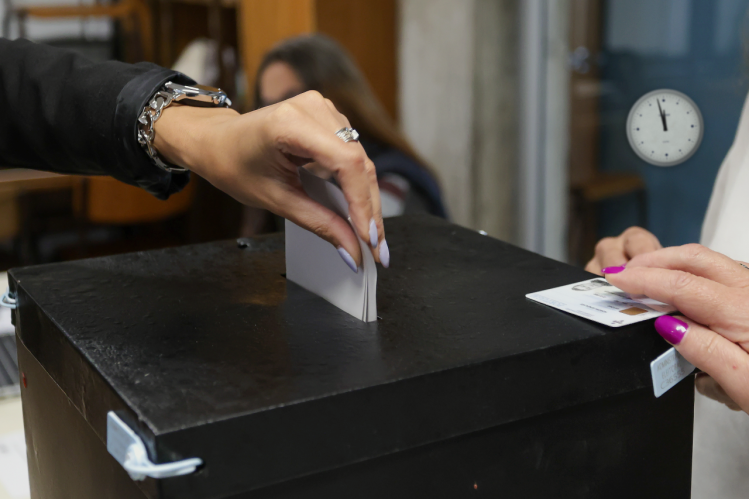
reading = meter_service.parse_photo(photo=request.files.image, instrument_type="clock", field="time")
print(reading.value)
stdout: 11:58
